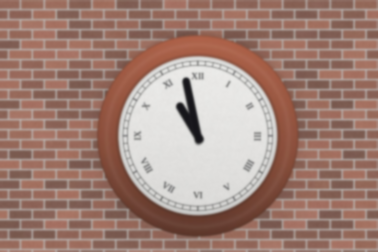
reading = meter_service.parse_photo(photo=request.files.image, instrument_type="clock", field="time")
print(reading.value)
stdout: 10:58
